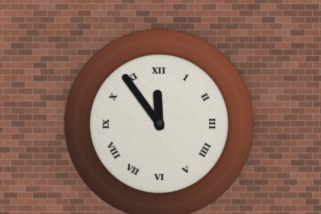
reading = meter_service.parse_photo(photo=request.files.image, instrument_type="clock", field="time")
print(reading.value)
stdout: 11:54
